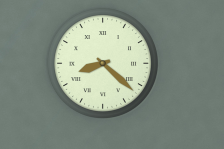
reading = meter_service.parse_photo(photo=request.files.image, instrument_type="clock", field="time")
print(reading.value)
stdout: 8:22
